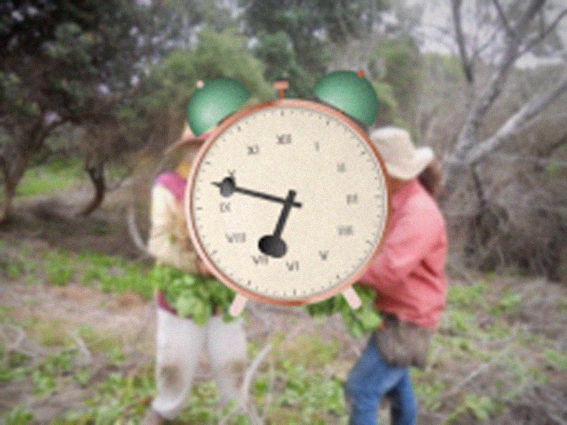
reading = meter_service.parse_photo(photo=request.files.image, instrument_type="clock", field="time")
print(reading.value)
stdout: 6:48
